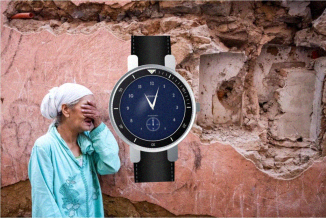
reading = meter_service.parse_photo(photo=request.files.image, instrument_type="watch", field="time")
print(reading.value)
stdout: 11:03
